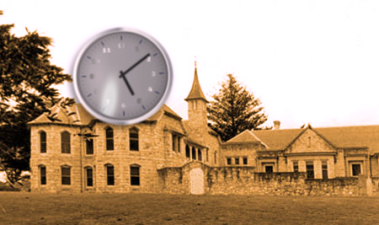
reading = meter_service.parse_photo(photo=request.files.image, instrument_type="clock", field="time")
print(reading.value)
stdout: 5:09
